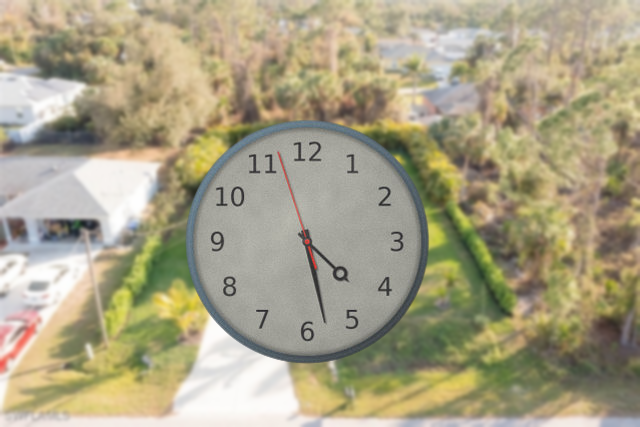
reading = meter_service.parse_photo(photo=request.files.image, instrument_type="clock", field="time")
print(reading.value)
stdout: 4:27:57
